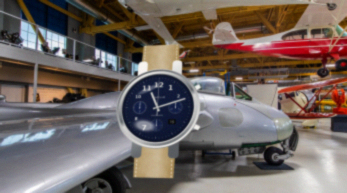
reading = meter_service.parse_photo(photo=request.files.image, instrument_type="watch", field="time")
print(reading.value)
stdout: 11:12
